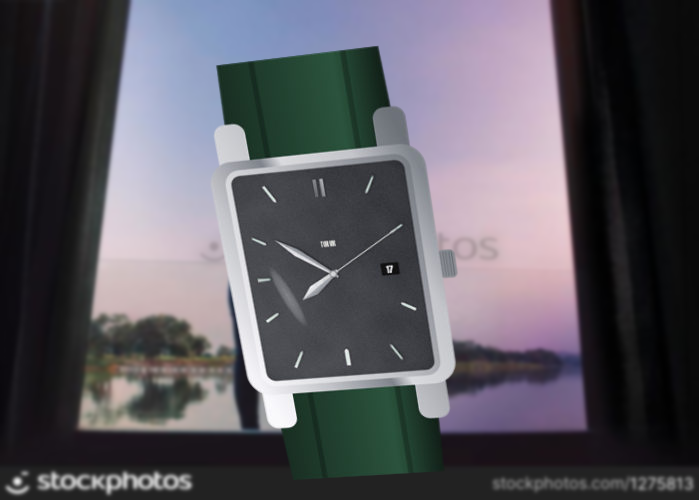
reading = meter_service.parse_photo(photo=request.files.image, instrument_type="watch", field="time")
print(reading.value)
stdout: 7:51:10
